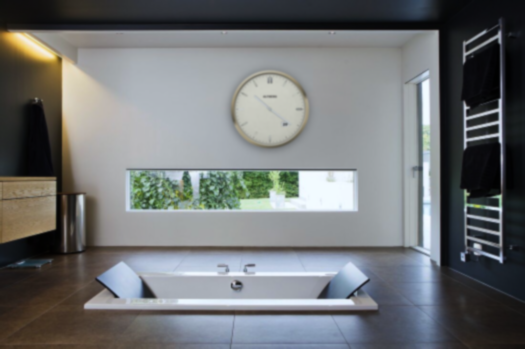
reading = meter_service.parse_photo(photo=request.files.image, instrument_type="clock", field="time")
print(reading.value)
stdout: 10:21
